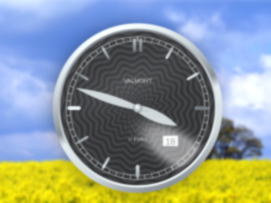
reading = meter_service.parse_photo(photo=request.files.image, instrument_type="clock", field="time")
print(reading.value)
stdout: 3:48
